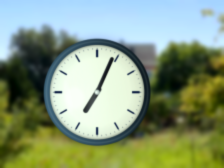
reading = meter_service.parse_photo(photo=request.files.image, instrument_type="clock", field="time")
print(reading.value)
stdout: 7:04
